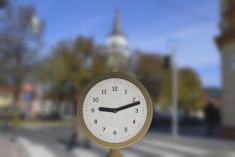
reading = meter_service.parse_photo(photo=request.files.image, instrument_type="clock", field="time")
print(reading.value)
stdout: 9:12
